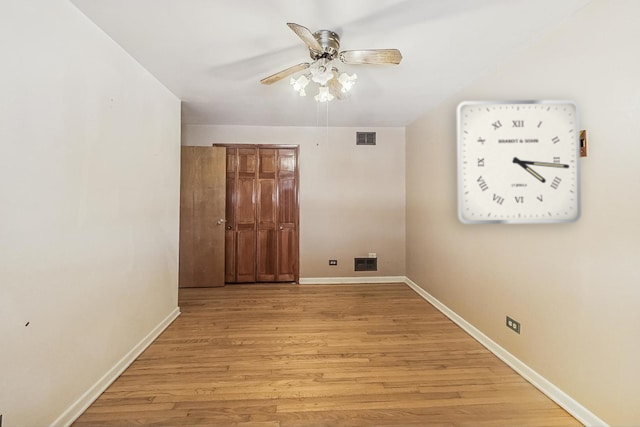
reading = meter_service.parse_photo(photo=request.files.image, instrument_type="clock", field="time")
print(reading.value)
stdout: 4:16
